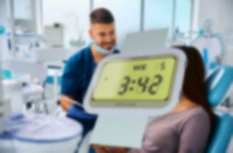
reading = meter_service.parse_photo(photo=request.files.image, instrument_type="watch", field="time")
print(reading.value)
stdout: 3:42
